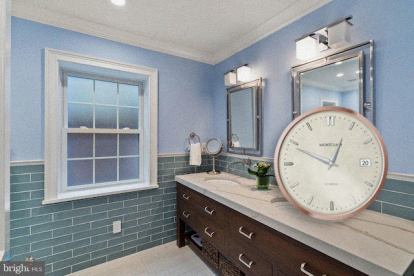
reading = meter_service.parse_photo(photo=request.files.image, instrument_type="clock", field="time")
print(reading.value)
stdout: 12:49
